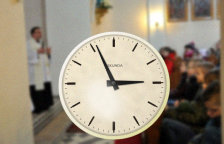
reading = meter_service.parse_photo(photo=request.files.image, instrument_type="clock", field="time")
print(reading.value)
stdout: 2:56
